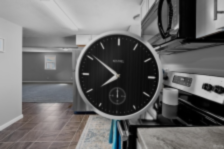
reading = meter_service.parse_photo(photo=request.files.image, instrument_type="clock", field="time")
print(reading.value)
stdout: 7:51
